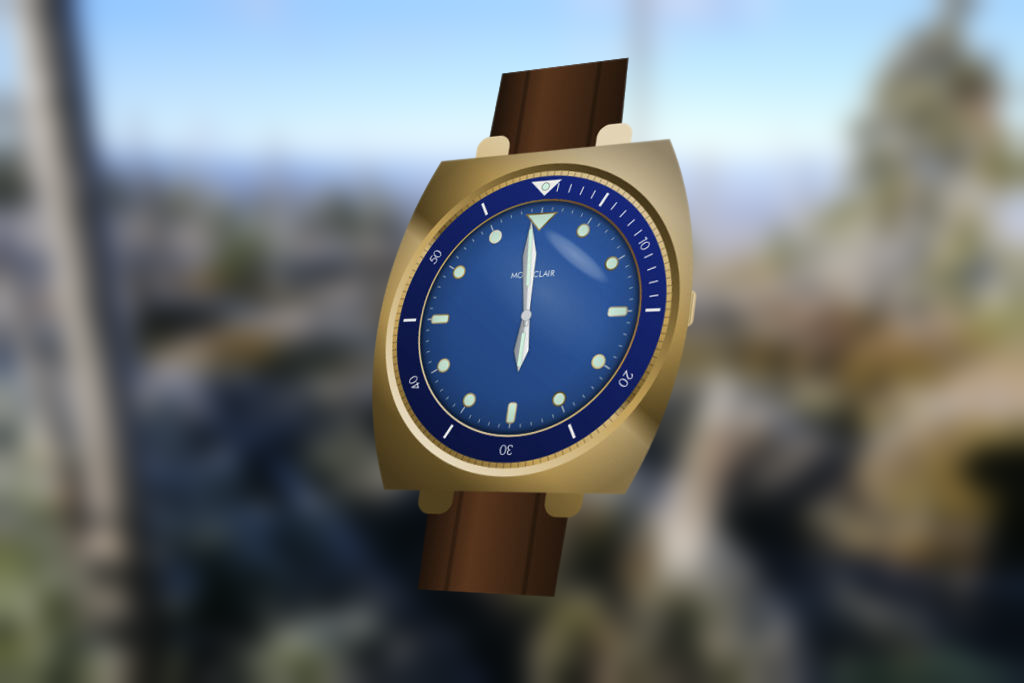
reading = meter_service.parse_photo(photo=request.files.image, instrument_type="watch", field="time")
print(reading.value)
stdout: 5:59
